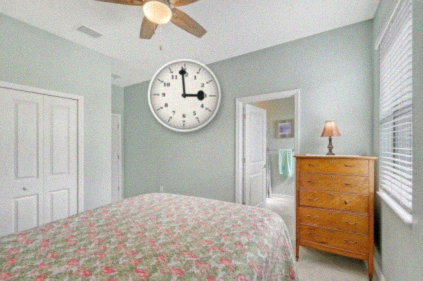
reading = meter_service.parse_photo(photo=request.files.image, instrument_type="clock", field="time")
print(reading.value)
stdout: 2:59
